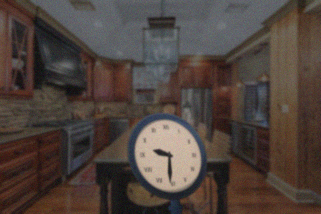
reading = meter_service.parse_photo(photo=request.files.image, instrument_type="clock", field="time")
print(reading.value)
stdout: 9:31
